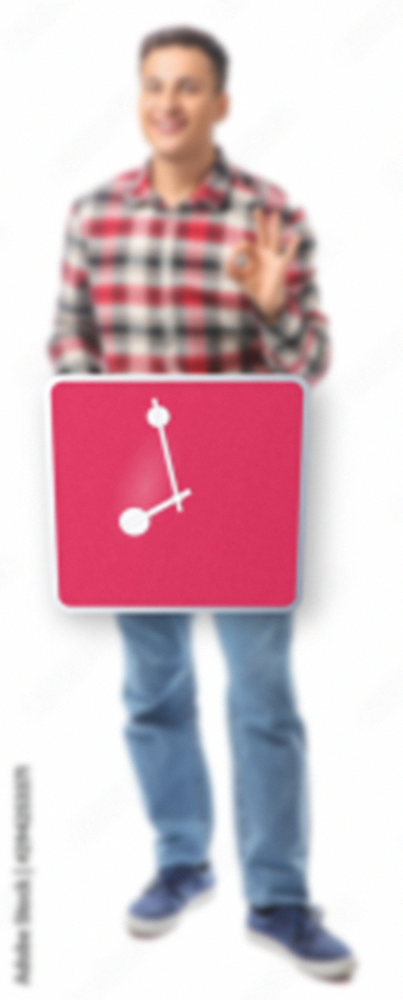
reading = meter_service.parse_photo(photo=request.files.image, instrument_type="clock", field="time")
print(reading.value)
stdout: 7:58
